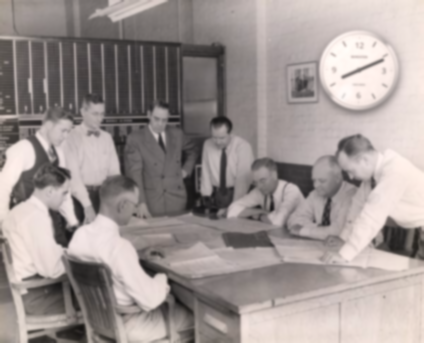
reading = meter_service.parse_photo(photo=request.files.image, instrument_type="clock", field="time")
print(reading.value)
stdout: 8:11
